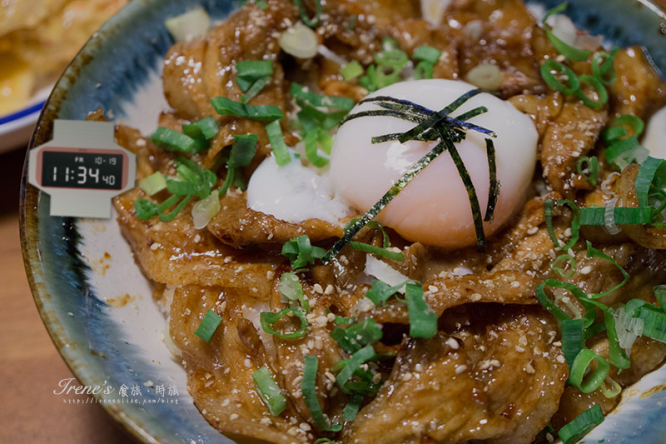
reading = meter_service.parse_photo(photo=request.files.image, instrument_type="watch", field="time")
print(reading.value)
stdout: 11:34
